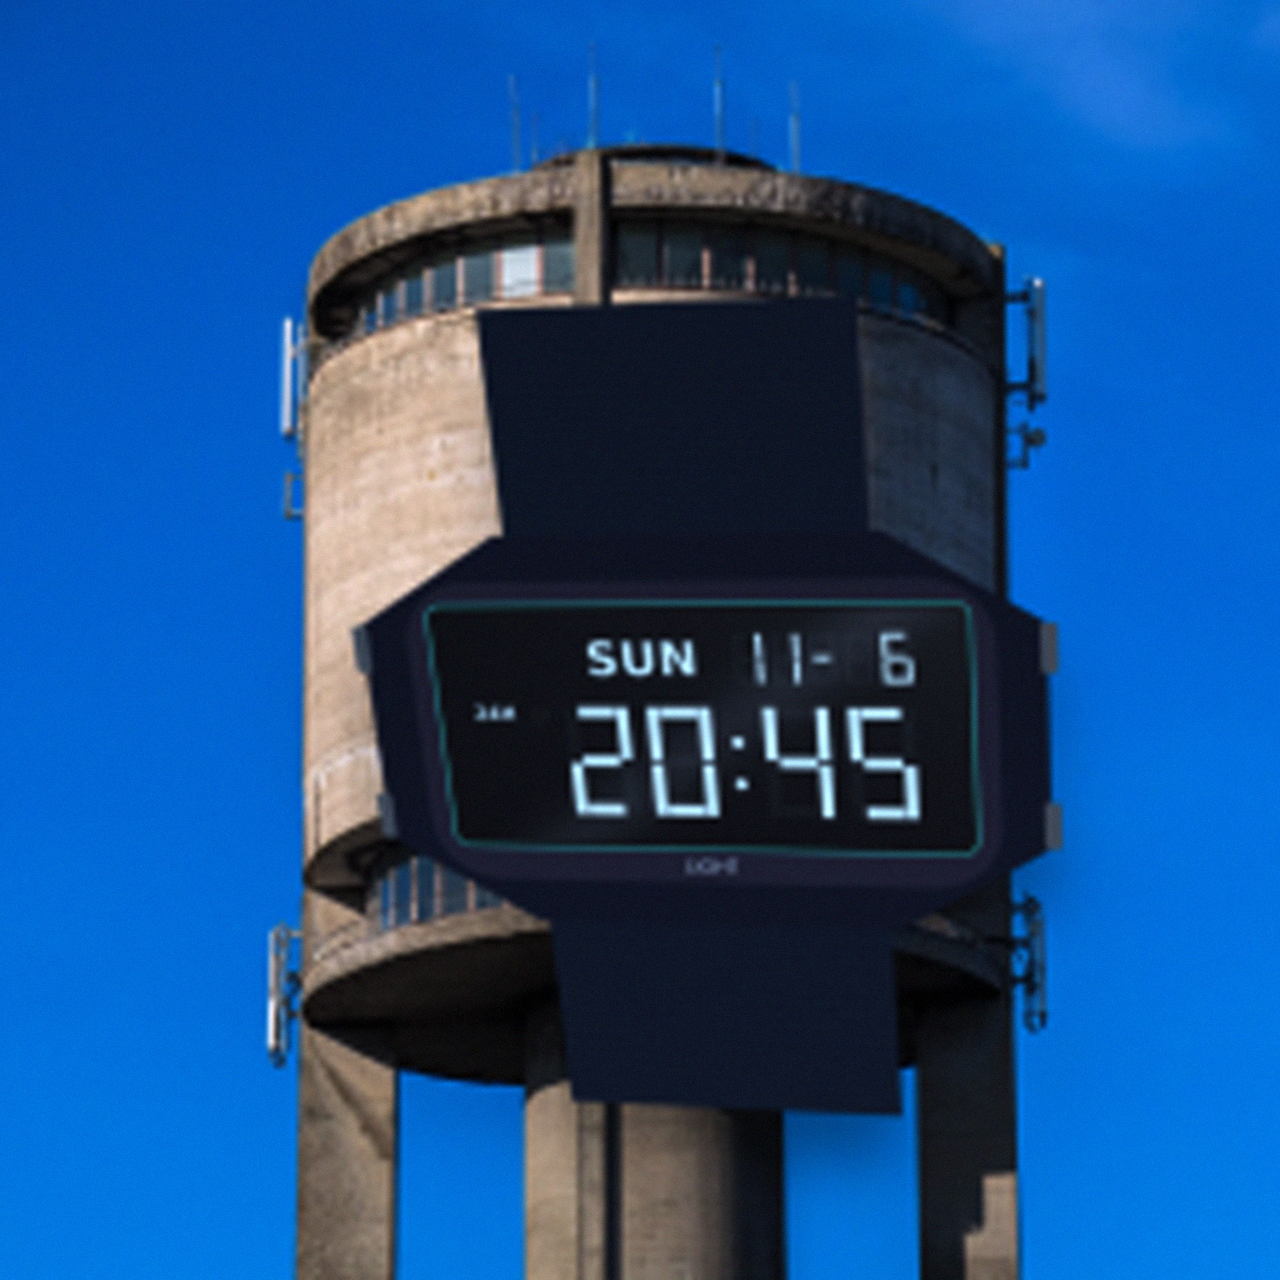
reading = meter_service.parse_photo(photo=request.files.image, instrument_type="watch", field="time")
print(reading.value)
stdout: 20:45
